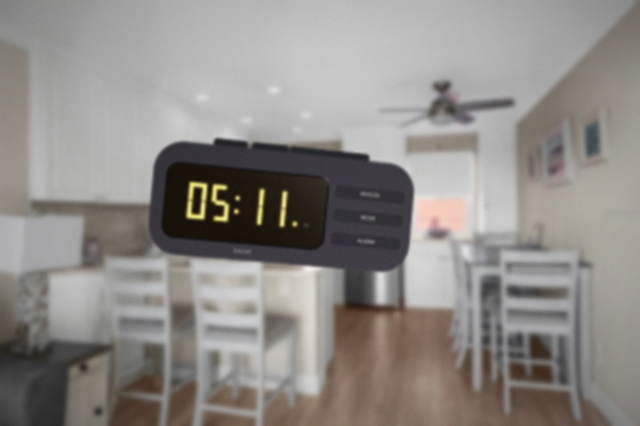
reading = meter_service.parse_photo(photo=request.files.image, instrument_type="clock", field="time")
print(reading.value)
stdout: 5:11
